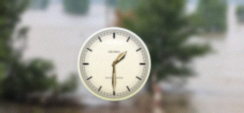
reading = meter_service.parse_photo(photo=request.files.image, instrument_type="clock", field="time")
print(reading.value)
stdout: 1:30
